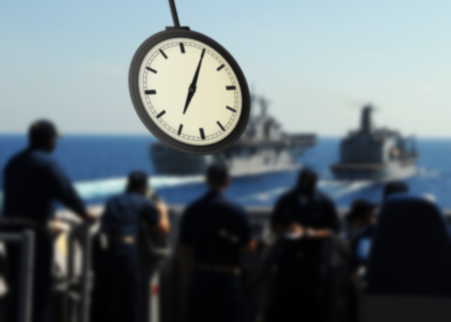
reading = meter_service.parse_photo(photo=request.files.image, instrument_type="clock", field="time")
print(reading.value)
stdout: 7:05
